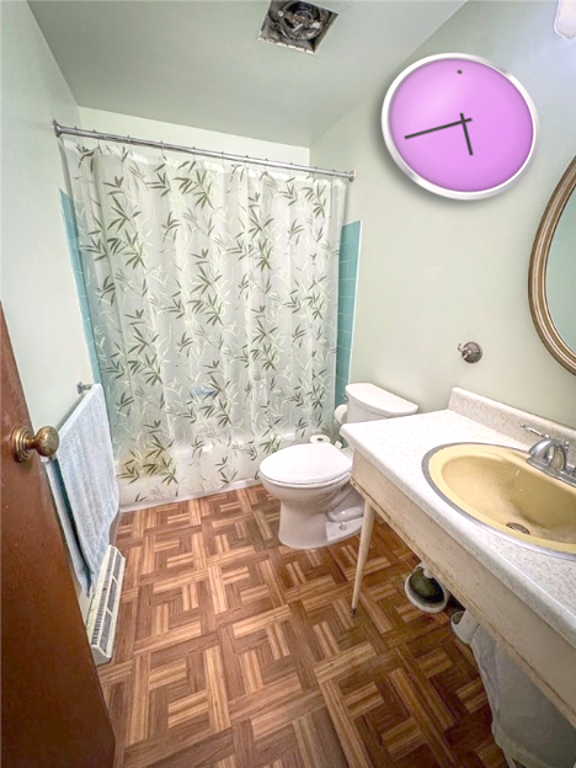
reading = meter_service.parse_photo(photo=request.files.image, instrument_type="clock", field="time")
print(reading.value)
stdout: 5:42
